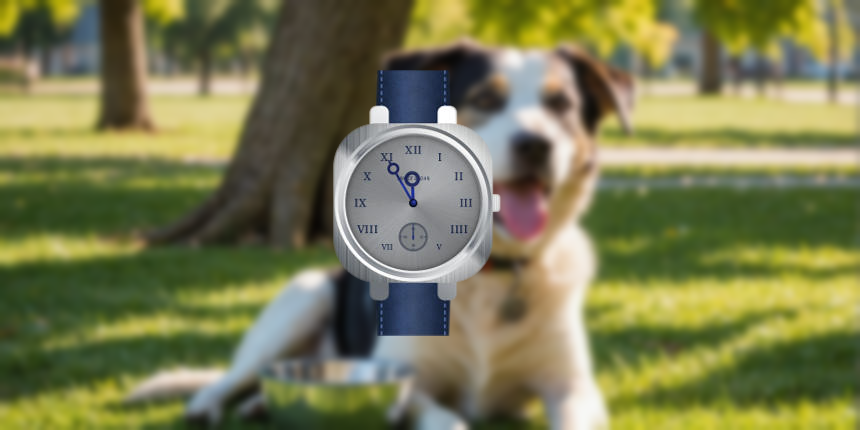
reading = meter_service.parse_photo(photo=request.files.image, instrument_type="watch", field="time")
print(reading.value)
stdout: 11:55
